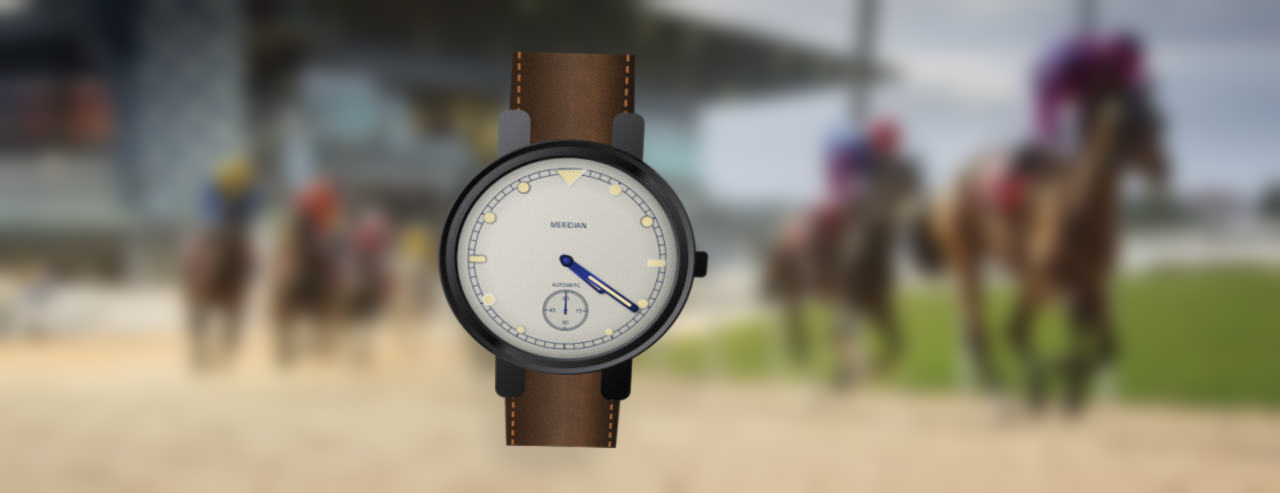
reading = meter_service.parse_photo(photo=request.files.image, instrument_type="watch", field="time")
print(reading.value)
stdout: 4:21
